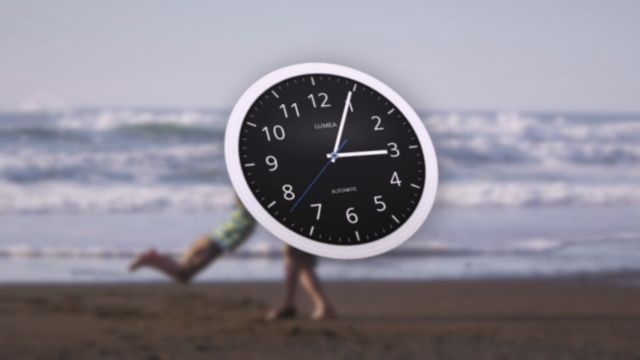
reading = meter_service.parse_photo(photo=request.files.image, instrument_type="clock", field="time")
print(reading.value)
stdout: 3:04:38
